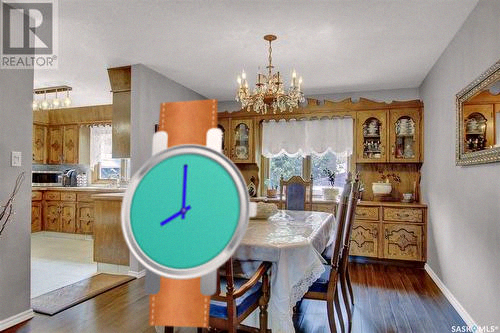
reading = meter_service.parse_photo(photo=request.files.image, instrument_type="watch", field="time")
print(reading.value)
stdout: 8:00
